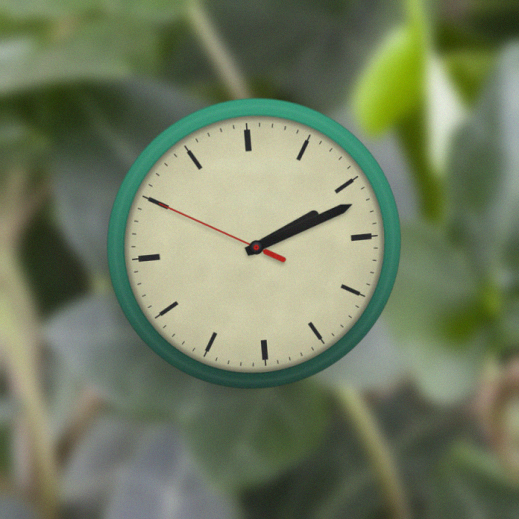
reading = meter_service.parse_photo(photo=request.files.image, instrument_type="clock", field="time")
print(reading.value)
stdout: 2:11:50
